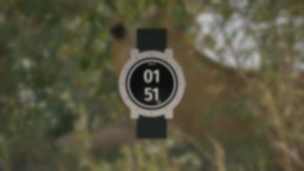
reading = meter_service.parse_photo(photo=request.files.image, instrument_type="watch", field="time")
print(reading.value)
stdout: 1:51
